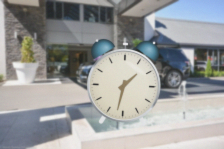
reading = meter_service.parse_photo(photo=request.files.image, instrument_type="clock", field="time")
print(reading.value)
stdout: 1:32
